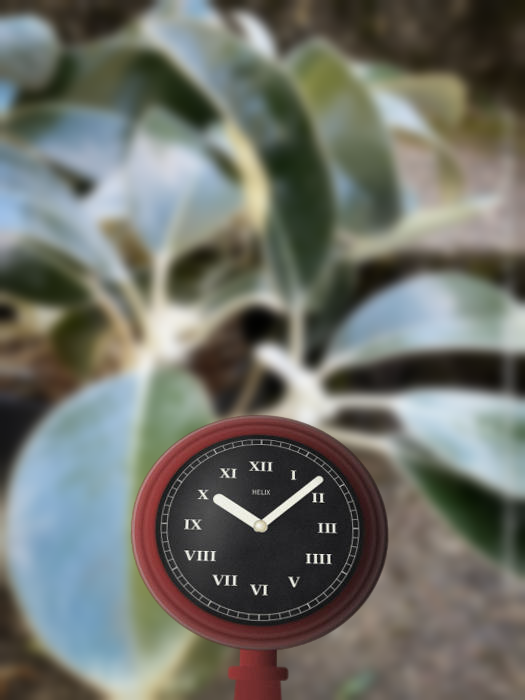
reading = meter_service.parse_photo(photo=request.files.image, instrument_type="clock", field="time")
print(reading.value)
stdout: 10:08
